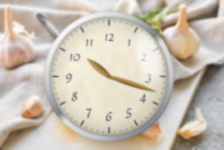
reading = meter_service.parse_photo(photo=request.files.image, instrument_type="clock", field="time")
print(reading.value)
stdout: 10:18
